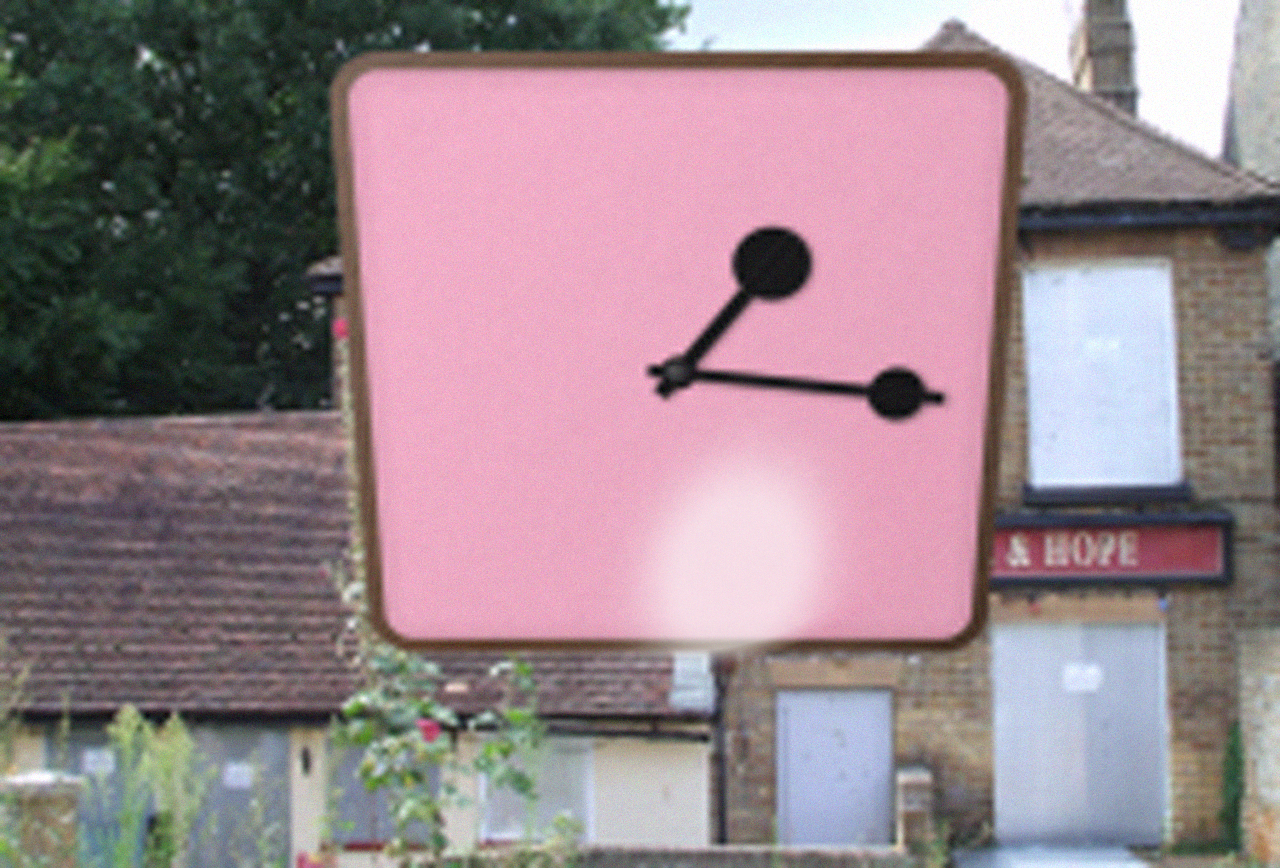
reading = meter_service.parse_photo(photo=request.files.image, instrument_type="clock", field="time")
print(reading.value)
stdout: 1:16
